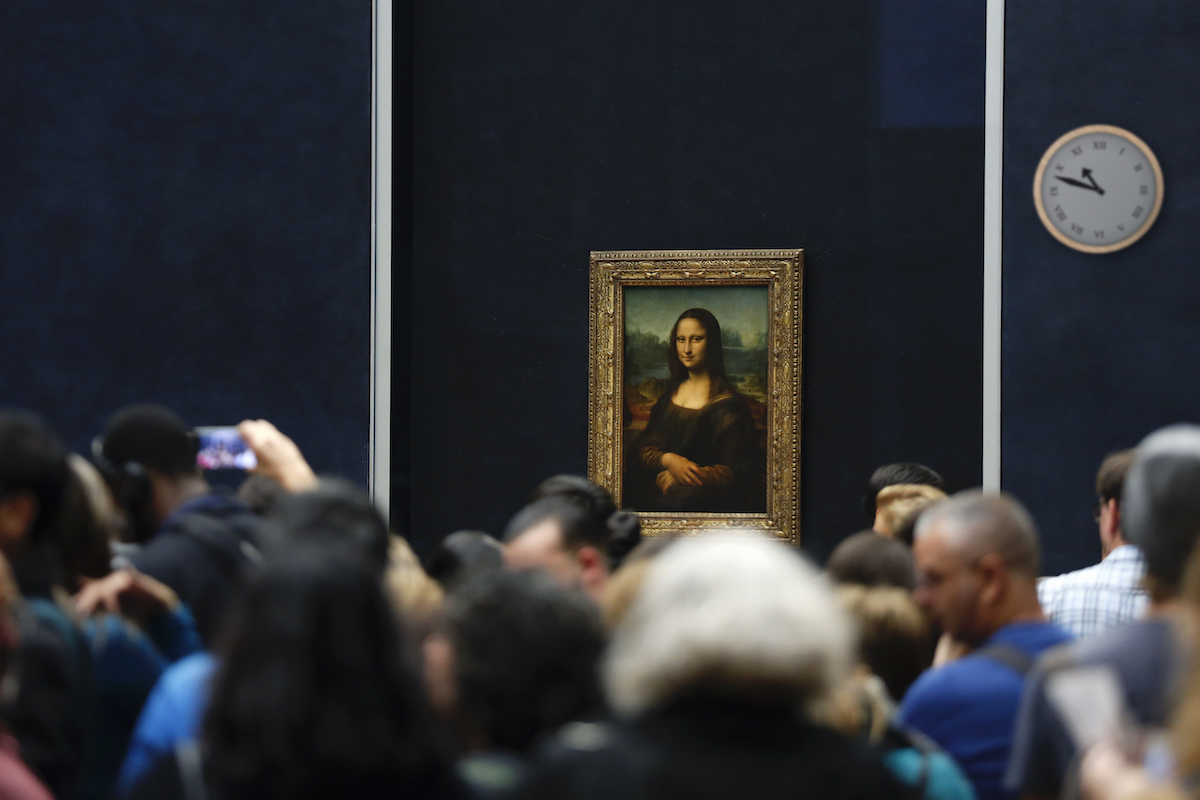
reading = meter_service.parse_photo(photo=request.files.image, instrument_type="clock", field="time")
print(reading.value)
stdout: 10:48
